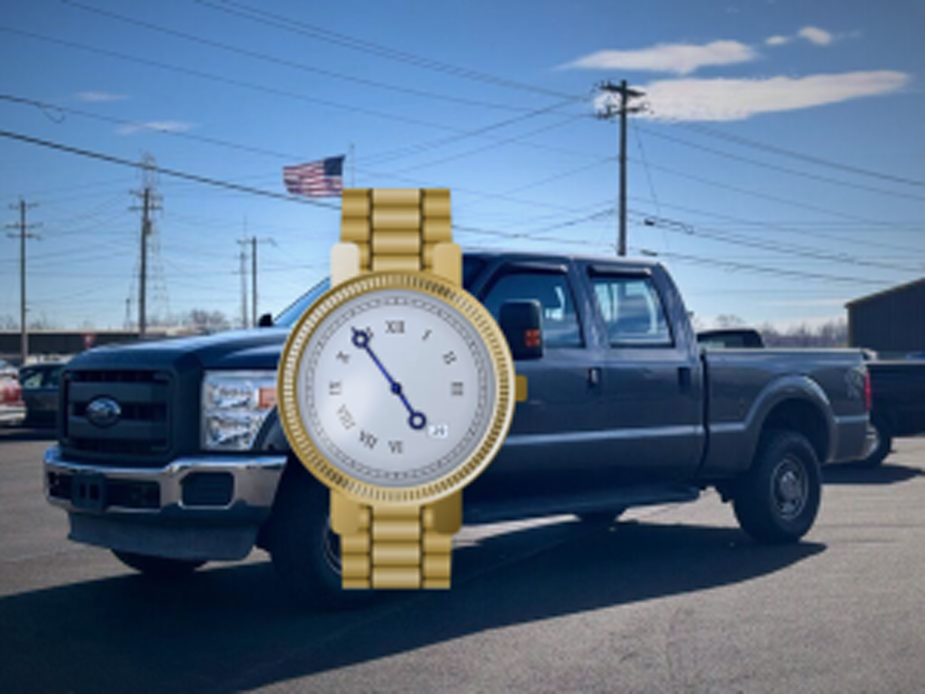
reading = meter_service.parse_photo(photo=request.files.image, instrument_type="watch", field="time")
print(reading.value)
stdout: 4:54
